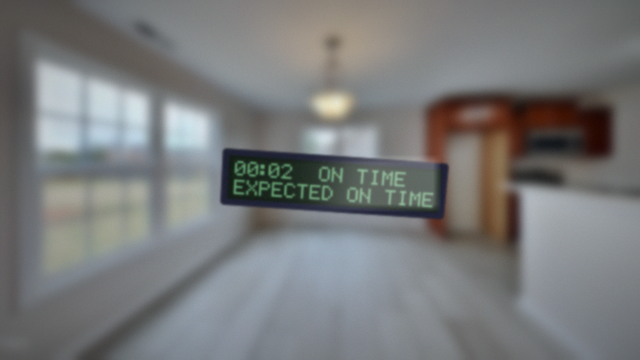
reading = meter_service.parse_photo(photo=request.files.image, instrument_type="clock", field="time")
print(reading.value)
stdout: 0:02
